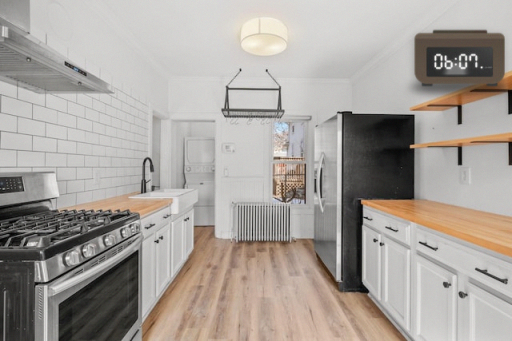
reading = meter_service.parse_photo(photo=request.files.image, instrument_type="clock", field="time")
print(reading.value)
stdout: 6:07
